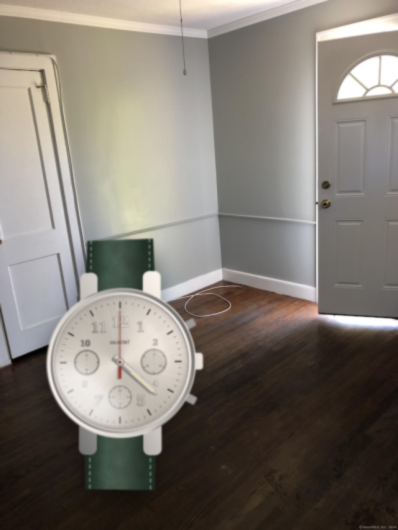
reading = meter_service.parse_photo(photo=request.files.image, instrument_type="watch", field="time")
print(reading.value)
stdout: 4:22
